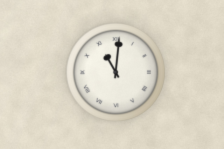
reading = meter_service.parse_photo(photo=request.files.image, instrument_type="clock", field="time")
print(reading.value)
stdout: 11:01
